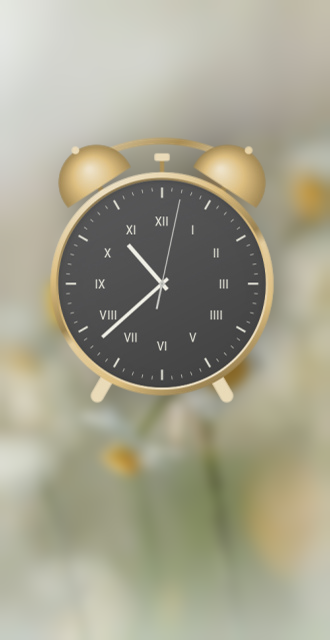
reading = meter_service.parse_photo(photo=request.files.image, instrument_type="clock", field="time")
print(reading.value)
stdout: 10:38:02
